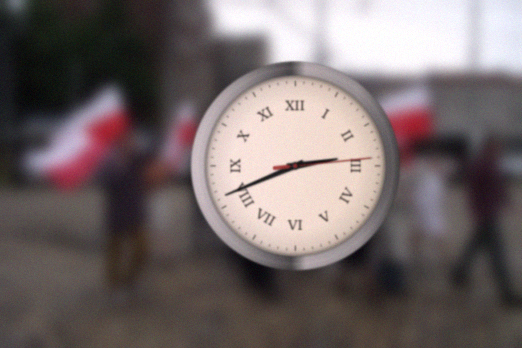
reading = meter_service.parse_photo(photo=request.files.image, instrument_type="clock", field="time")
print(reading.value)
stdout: 2:41:14
